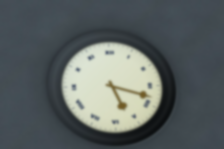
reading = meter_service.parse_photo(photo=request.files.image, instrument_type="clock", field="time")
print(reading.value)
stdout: 5:18
